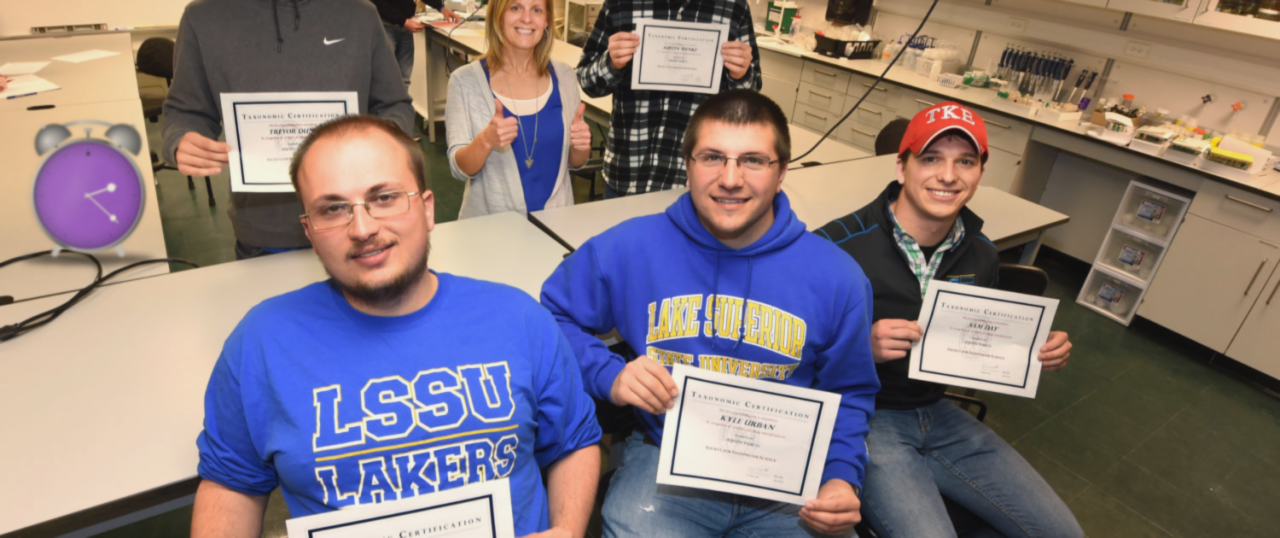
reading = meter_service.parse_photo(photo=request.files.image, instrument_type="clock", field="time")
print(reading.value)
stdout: 2:22
